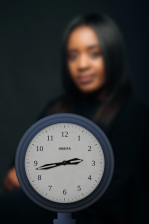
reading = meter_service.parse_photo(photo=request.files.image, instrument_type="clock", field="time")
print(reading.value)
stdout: 2:43
